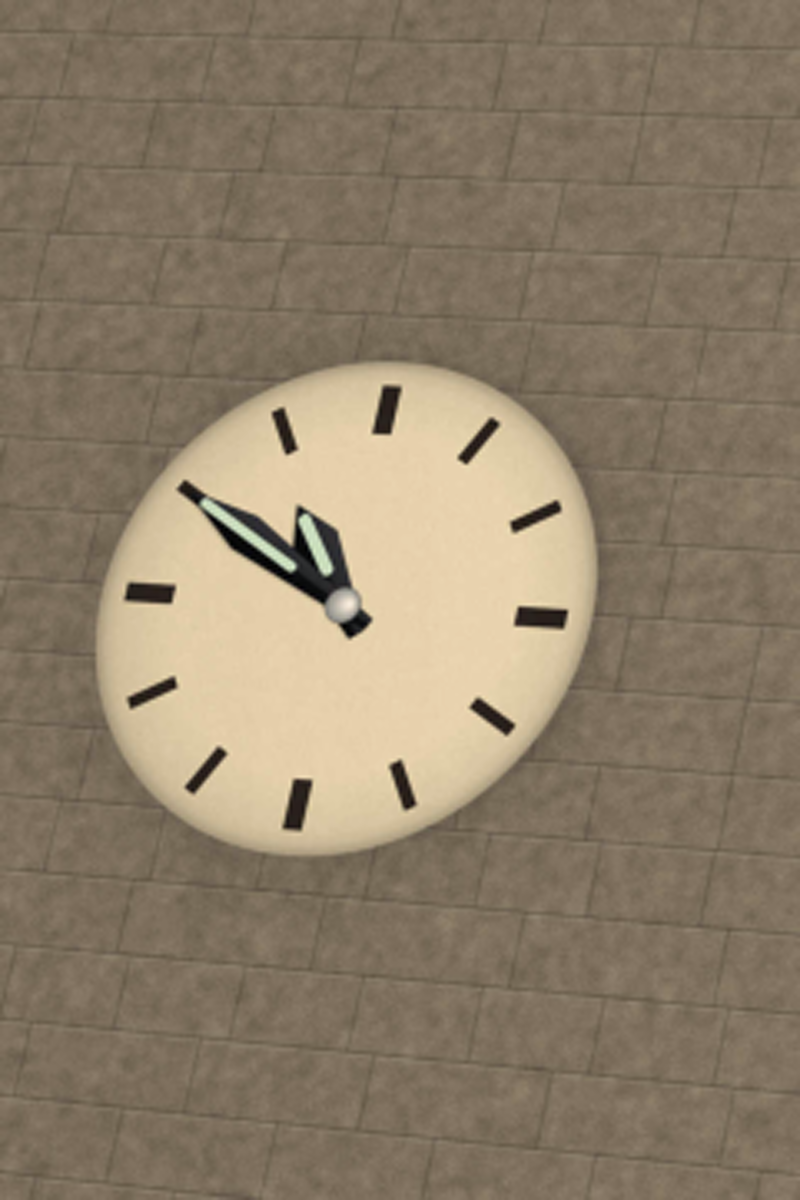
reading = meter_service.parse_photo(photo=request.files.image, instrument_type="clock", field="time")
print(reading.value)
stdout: 10:50
